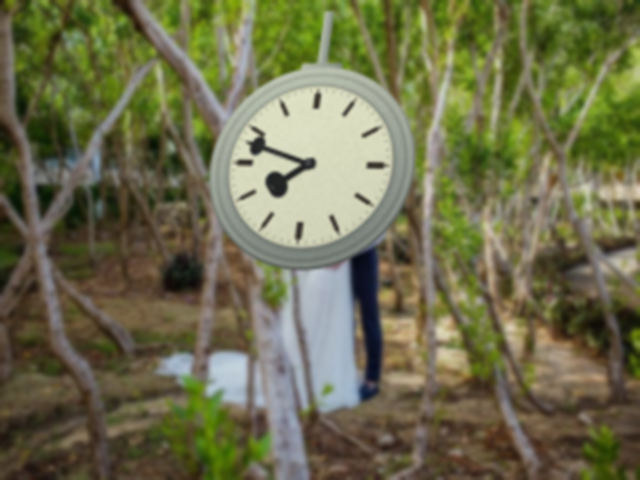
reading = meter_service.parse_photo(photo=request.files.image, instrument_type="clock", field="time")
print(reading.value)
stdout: 7:48
